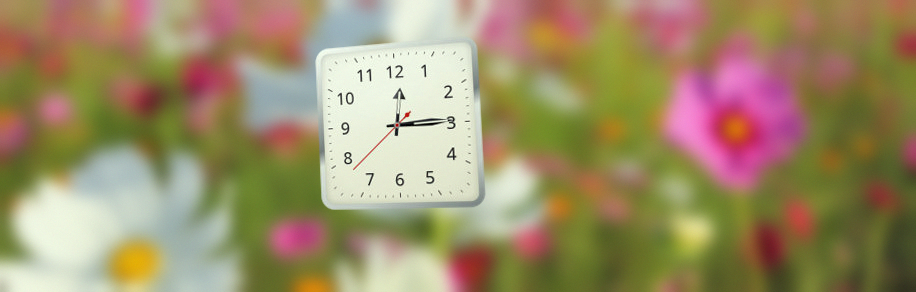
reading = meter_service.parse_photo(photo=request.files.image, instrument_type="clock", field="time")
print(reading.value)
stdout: 12:14:38
